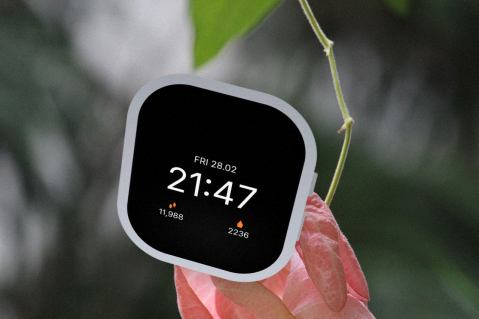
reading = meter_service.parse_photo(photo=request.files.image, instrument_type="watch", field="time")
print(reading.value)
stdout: 21:47
